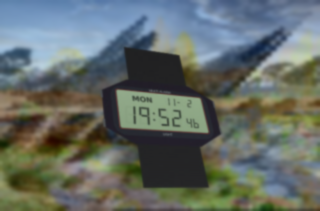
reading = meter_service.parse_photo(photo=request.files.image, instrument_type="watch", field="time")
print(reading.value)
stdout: 19:52
